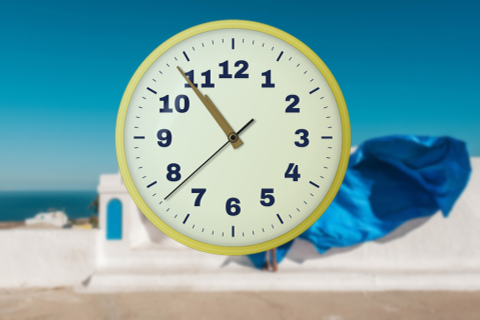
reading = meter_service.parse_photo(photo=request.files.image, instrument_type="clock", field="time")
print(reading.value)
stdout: 10:53:38
